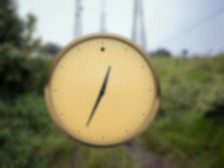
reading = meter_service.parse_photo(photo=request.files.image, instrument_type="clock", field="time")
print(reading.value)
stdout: 12:34
